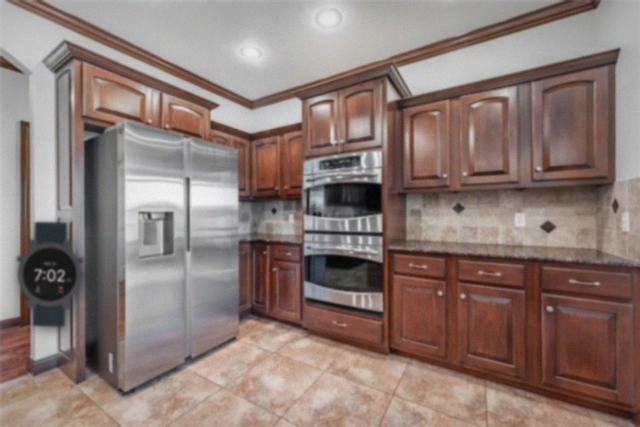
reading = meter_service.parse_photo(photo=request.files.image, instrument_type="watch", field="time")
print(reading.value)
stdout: 7:02
